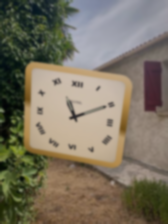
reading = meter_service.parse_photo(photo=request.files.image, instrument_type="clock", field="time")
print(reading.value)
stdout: 11:10
